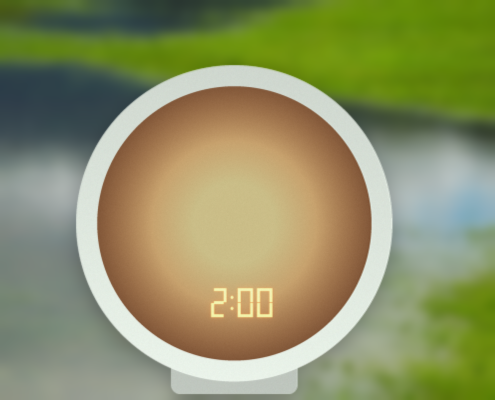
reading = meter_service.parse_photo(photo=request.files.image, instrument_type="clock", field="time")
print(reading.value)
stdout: 2:00
